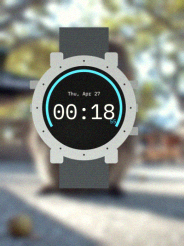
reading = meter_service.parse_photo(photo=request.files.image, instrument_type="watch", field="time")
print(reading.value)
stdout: 0:18
